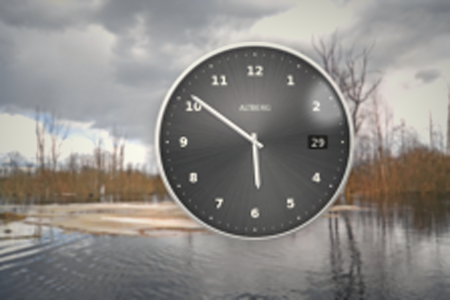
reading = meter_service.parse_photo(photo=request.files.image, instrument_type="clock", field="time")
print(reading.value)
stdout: 5:51
